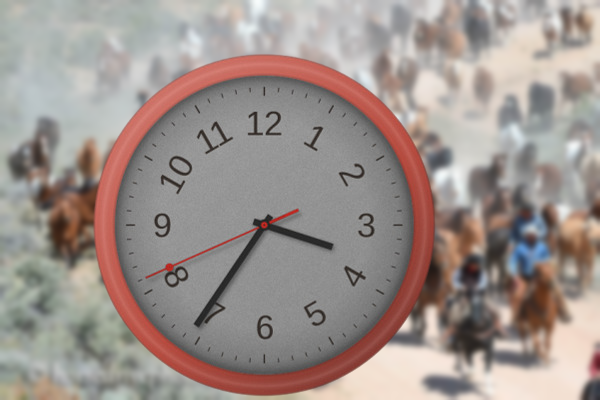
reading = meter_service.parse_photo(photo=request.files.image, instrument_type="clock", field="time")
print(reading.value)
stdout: 3:35:41
